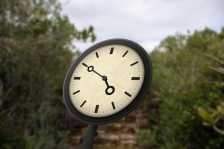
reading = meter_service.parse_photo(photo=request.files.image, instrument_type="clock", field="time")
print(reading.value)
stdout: 4:50
